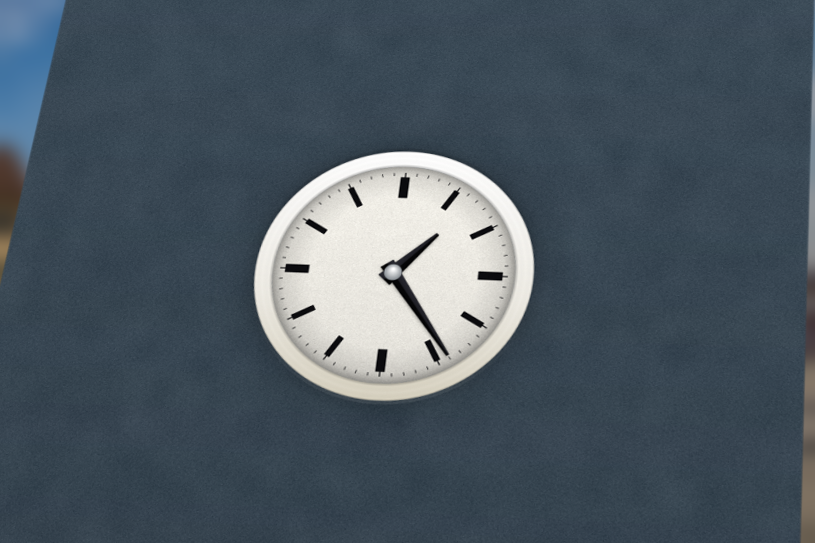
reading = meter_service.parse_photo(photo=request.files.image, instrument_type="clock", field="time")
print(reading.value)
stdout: 1:24
